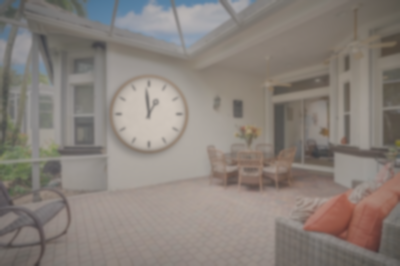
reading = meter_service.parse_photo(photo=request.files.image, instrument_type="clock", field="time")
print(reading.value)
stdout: 12:59
